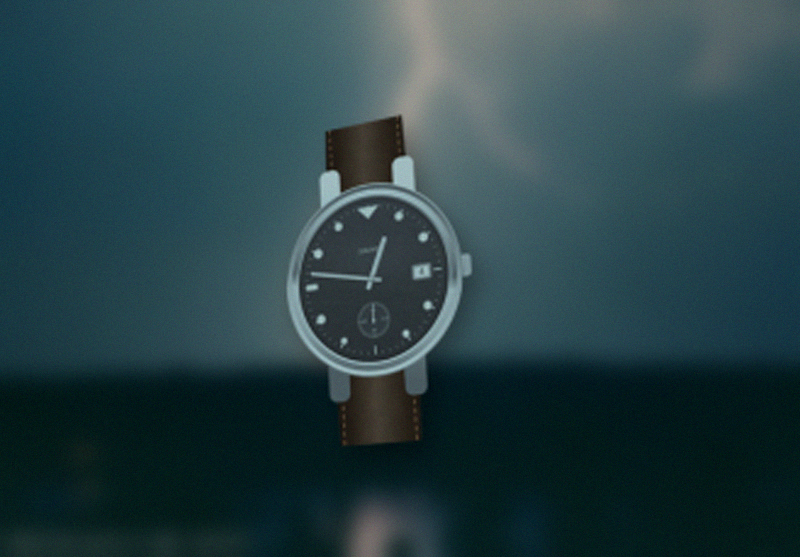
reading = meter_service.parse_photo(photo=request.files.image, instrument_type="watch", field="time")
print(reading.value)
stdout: 12:47
